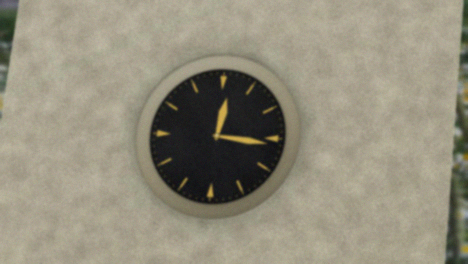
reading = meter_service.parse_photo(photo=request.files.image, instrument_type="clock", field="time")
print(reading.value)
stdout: 12:16
